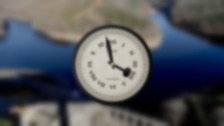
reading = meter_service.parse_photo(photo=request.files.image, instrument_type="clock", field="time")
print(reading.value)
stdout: 3:58
